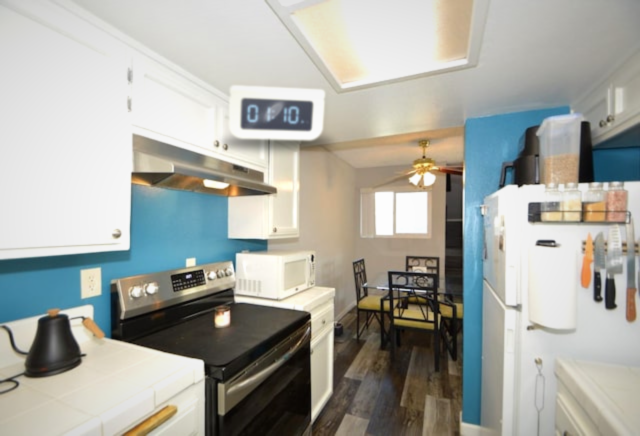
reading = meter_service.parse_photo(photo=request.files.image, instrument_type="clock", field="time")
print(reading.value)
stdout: 1:10
